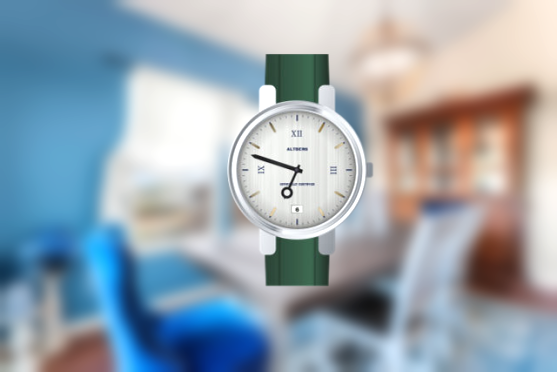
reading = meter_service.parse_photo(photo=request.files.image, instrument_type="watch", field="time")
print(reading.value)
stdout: 6:48
